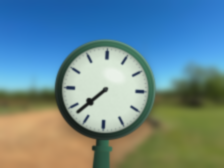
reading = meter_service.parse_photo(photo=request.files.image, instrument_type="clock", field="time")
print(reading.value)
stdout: 7:38
